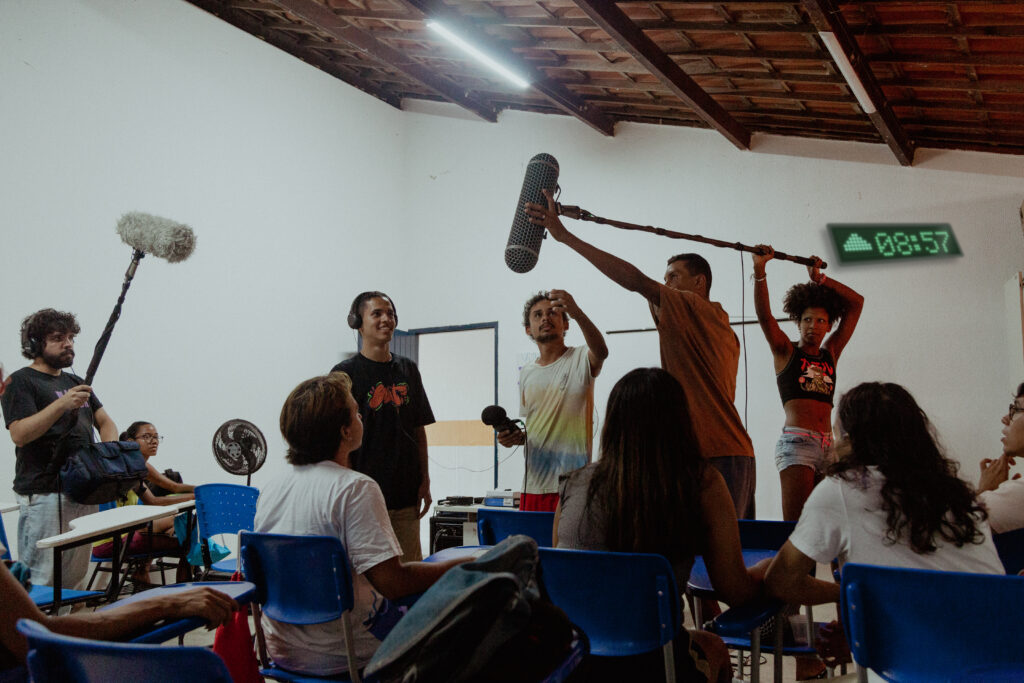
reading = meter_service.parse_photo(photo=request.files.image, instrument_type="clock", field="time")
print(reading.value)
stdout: 8:57
